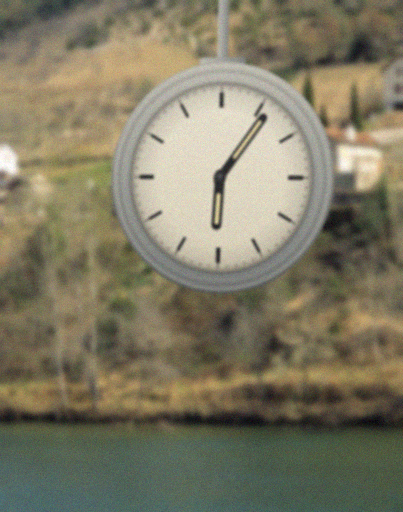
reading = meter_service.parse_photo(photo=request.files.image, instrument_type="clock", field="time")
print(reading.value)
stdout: 6:06
